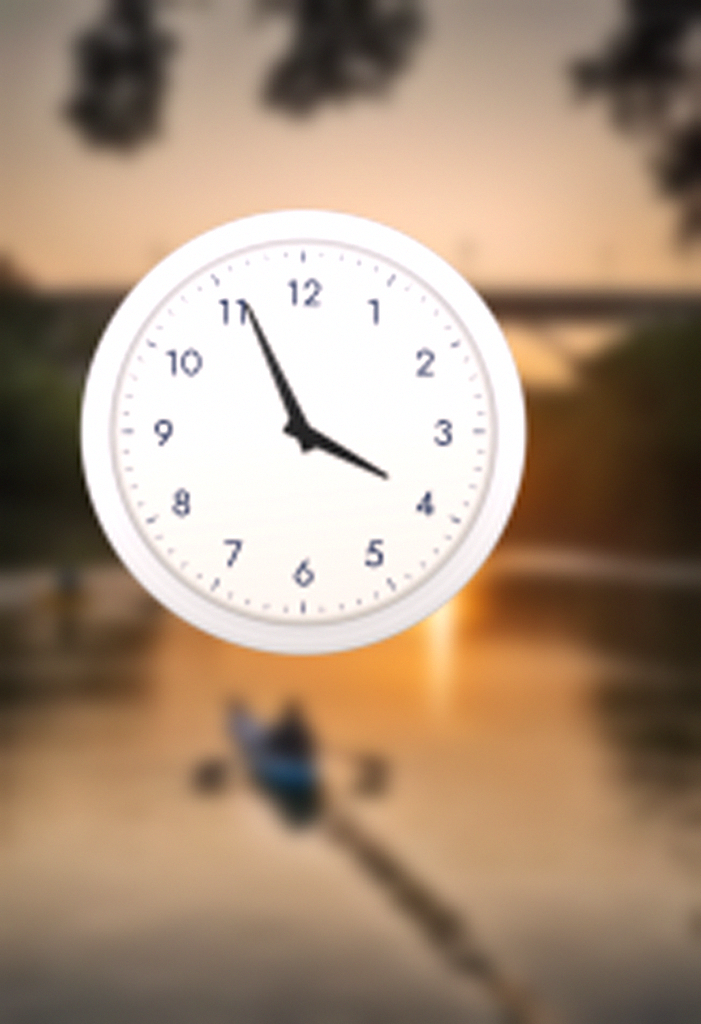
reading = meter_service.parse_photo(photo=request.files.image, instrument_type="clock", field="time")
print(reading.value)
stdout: 3:56
